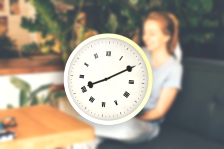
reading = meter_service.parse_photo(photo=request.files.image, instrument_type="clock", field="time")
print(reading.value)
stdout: 8:10
